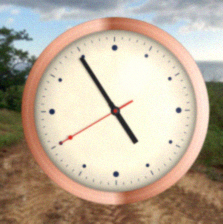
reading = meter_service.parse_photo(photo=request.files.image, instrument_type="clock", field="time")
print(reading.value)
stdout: 4:54:40
